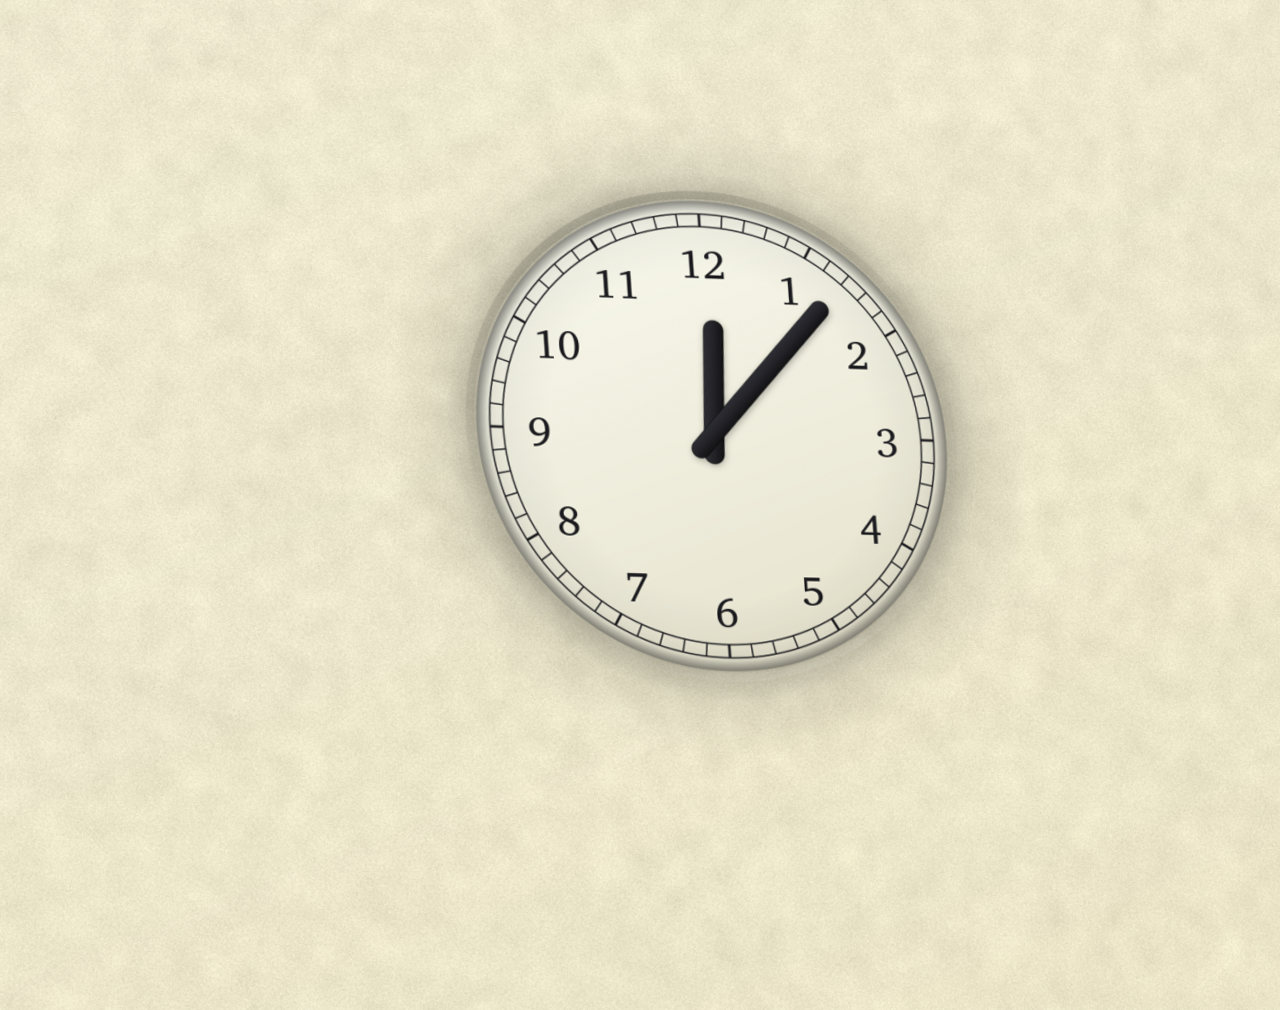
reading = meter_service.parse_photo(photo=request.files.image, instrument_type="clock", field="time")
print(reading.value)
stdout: 12:07
